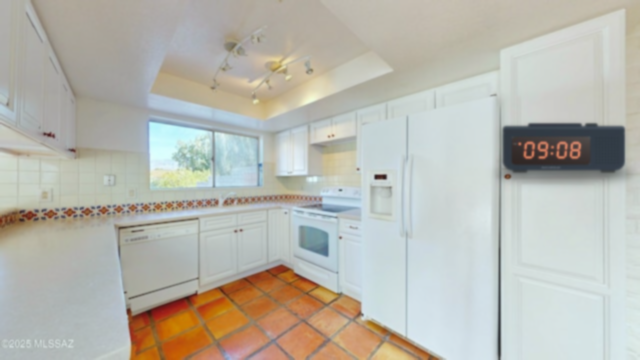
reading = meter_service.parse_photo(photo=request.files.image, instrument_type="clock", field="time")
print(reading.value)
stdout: 9:08
